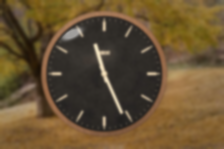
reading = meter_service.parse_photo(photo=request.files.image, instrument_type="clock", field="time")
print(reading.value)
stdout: 11:26
